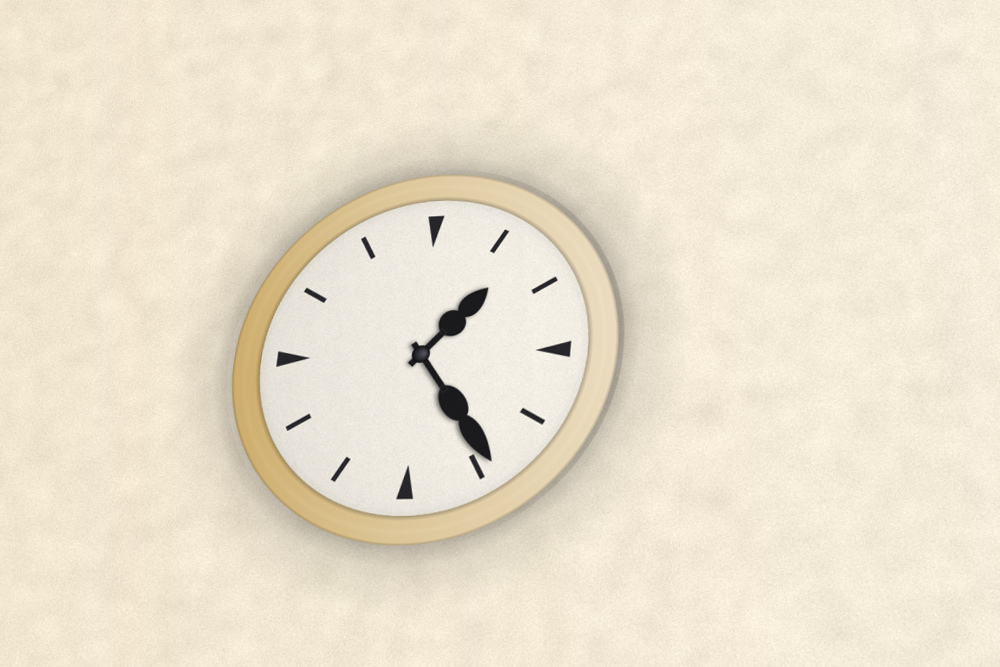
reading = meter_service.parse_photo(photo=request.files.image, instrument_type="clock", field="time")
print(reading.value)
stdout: 1:24
